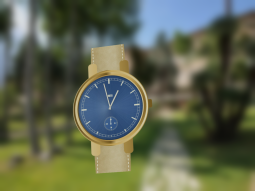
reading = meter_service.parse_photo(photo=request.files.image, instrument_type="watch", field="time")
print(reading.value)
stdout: 12:58
